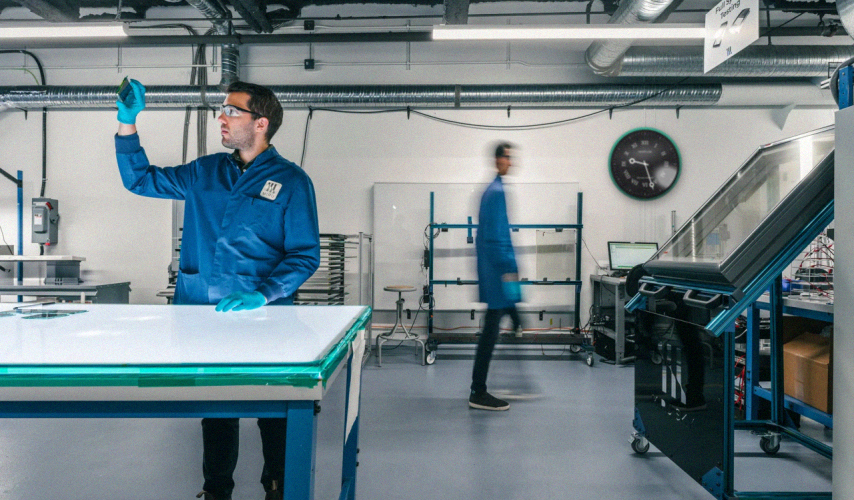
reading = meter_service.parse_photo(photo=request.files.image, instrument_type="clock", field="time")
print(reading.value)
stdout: 9:27
